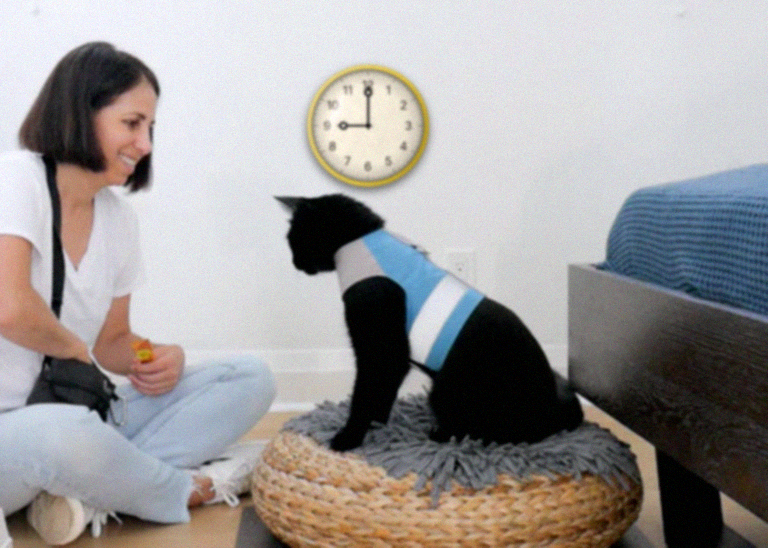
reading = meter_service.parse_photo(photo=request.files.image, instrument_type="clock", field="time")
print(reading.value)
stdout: 9:00
